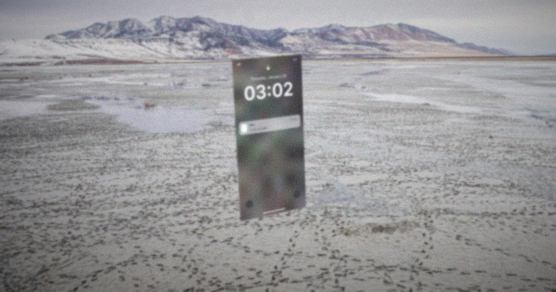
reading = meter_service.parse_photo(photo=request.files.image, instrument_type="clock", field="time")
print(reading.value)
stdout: 3:02
